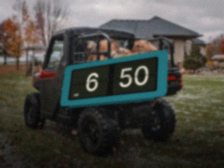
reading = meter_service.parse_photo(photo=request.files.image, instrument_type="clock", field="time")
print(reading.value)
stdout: 6:50
